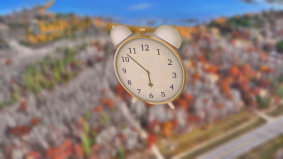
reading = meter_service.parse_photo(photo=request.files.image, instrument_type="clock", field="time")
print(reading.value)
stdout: 5:52
